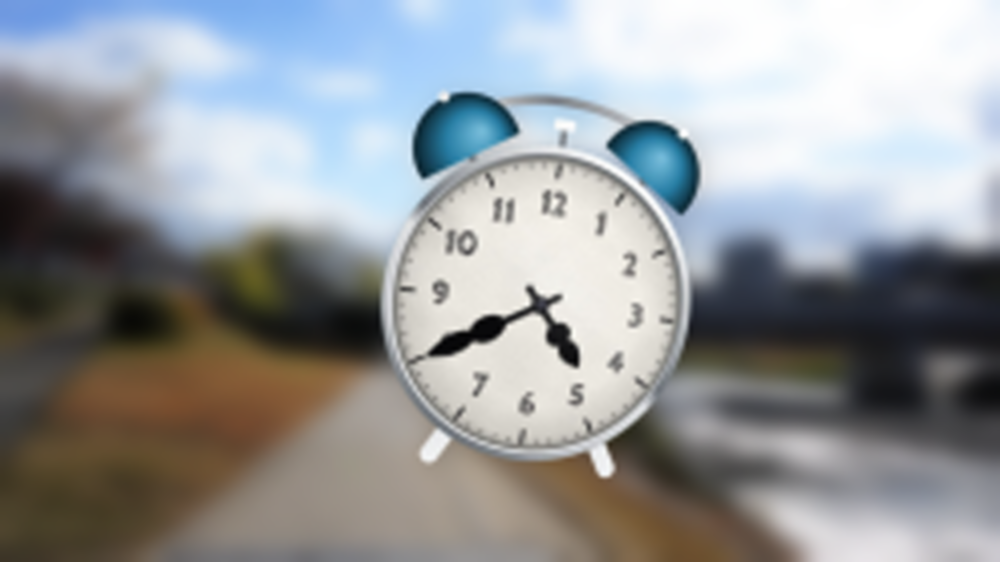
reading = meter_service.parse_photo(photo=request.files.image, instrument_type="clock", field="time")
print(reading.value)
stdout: 4:40
